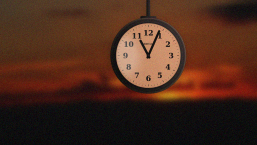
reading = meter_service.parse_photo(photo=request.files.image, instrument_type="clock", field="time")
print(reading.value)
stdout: 11:04
